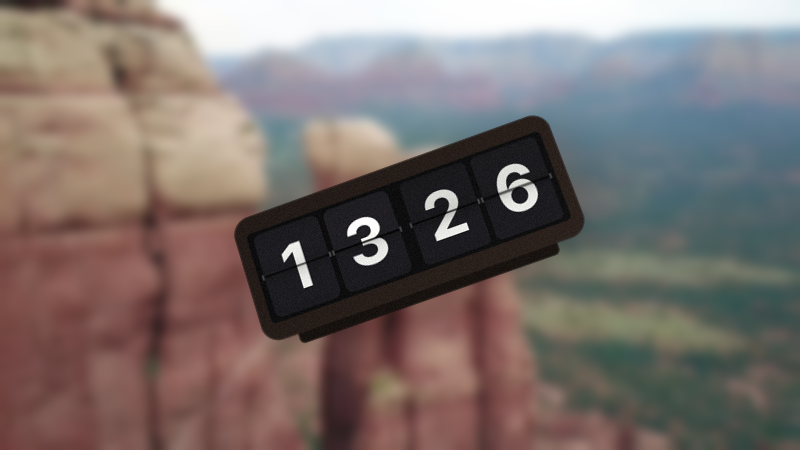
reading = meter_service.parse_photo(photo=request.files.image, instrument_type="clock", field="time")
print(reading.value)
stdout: 13:26
